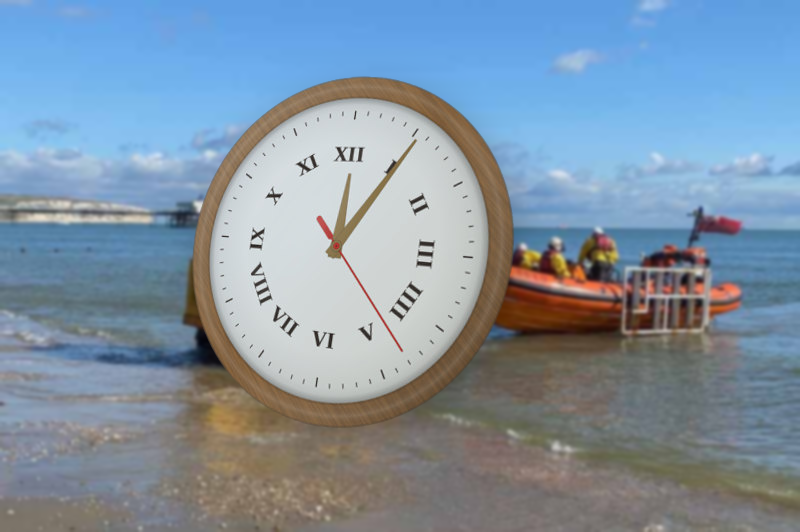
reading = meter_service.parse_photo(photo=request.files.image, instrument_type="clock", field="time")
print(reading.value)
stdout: 12:05:23
